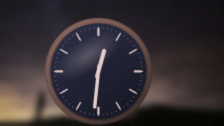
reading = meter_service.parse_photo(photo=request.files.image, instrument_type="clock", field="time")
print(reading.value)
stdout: 12:31
